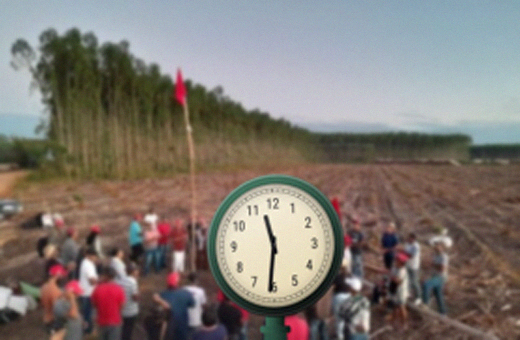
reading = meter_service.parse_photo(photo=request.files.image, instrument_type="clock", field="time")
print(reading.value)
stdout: 11:31
